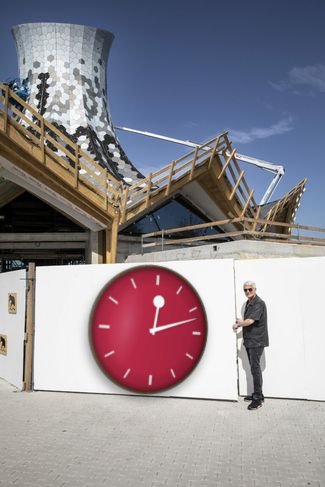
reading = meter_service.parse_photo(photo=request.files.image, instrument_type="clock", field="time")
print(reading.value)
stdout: 12:12
